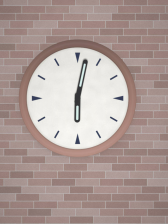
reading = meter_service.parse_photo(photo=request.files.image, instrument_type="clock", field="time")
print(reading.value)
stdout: 6:02
